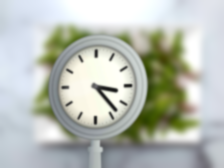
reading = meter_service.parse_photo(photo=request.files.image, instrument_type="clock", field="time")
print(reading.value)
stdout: 3:23
